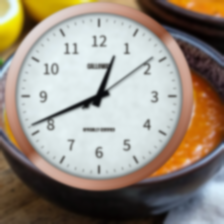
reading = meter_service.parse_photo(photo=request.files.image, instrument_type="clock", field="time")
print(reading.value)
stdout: 12:41:09
